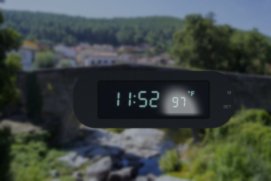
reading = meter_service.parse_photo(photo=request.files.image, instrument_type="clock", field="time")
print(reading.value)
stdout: 11:52
